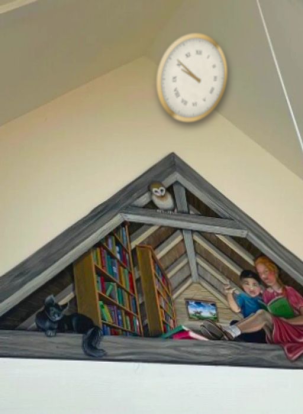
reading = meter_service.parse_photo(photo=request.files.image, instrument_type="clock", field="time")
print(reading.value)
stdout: 9:51
